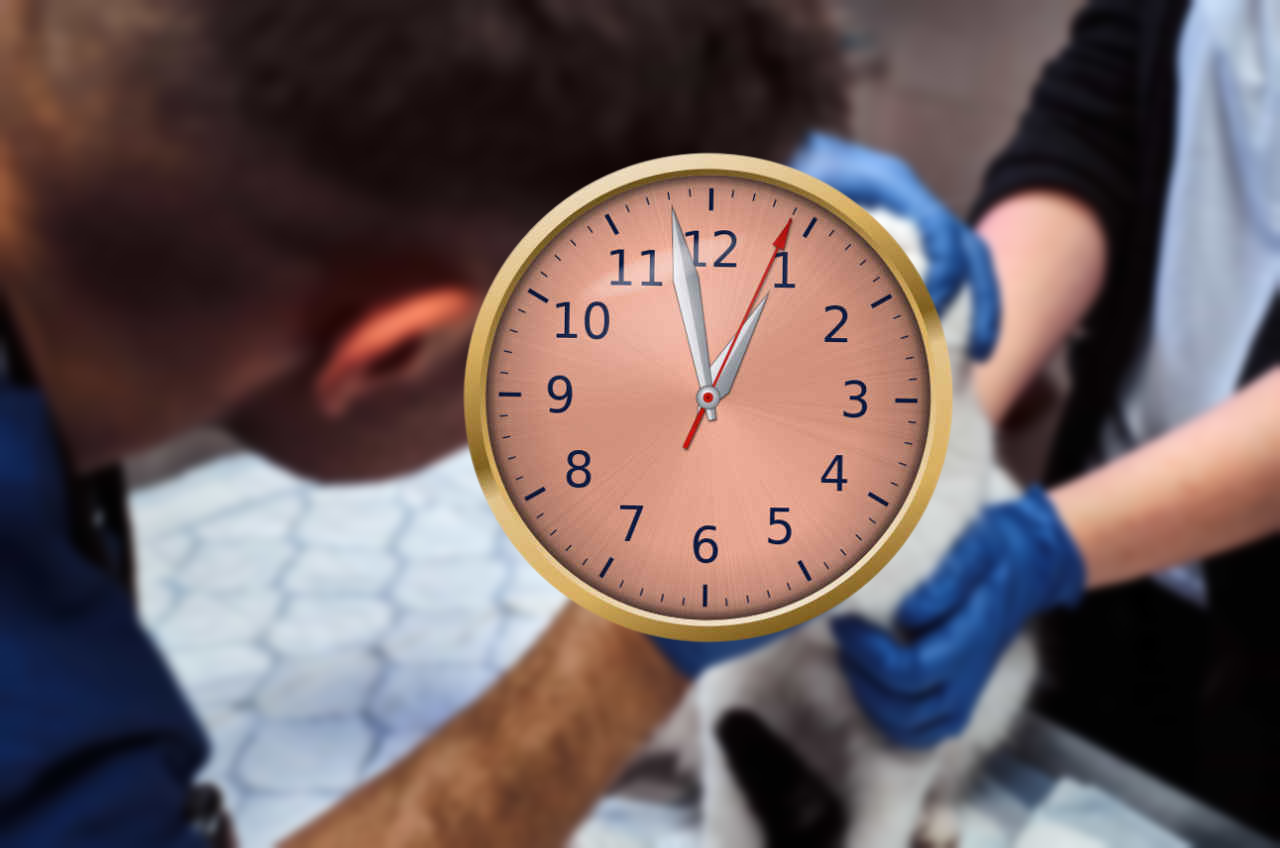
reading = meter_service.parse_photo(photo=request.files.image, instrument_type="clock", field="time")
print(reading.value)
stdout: 12:58:04
